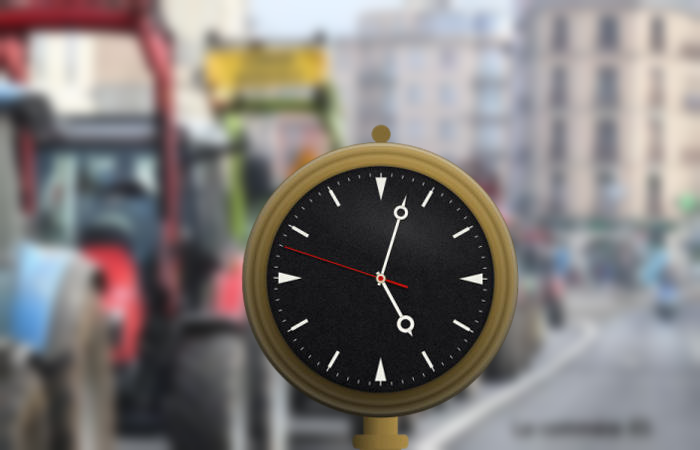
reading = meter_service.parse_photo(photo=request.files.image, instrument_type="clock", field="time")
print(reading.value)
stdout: 5:02:48
